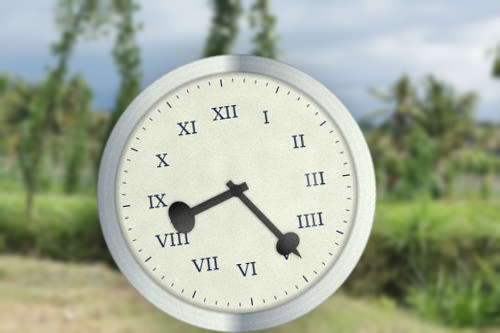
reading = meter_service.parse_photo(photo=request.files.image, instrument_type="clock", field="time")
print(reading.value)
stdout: 8:24
